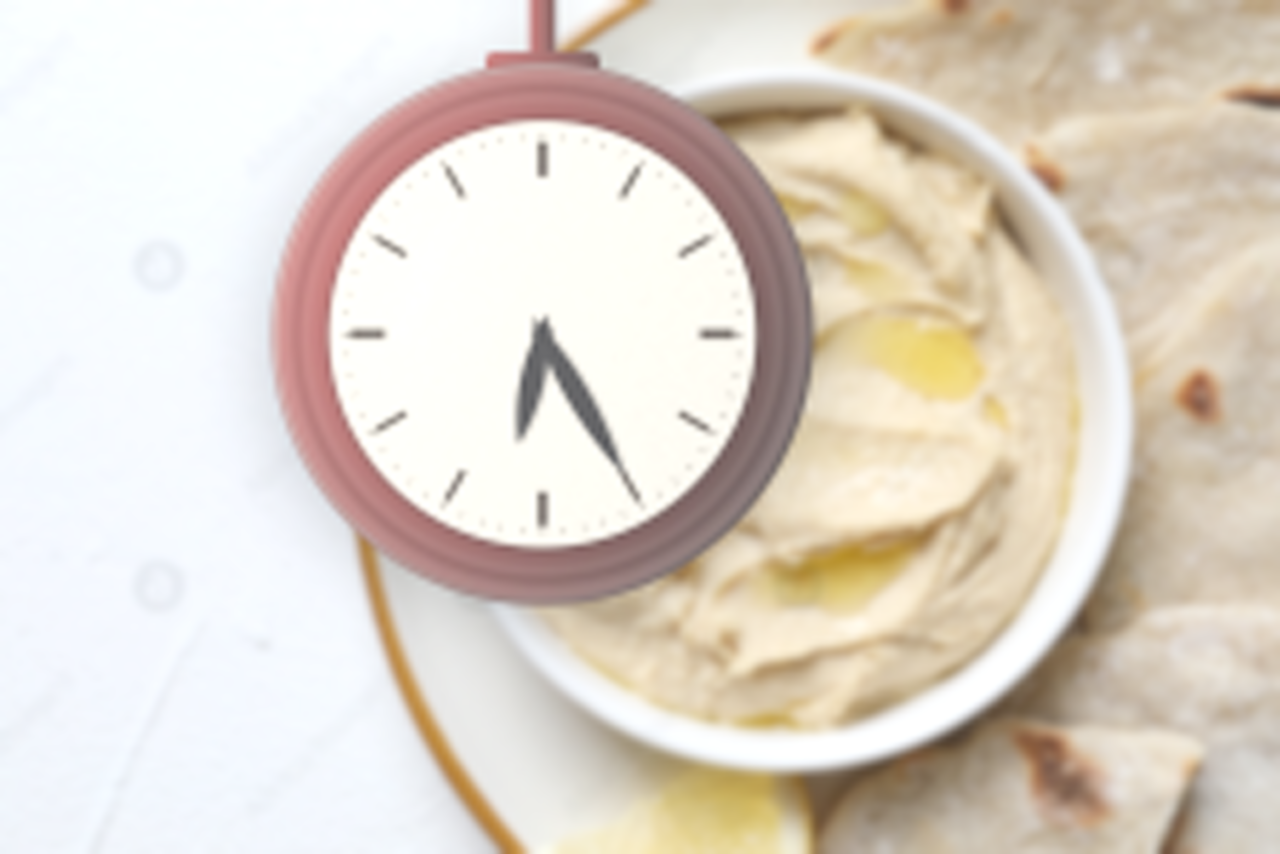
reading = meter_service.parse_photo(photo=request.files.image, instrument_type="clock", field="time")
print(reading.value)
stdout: 6:25
